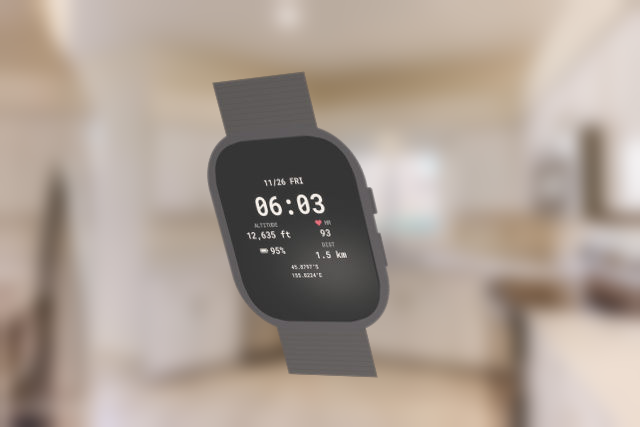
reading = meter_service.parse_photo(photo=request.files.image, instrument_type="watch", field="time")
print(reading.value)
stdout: 6:03
